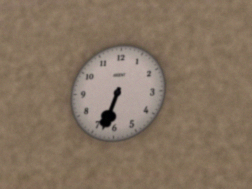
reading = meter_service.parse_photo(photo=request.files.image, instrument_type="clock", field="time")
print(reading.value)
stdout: 6:33
